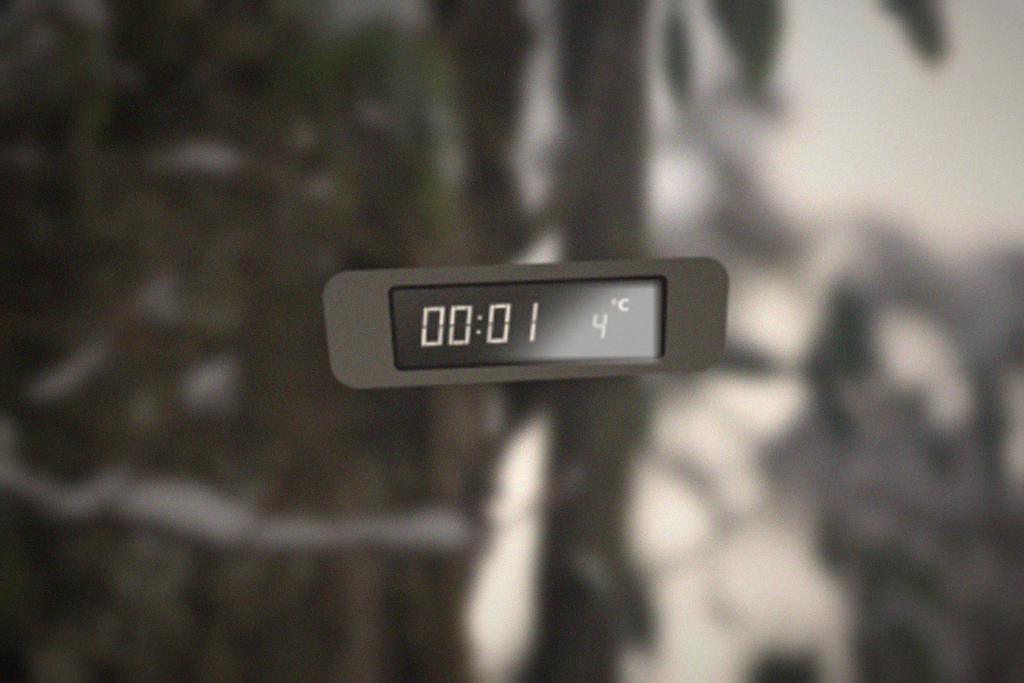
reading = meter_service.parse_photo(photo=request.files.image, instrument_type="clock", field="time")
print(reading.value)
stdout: 0:01
